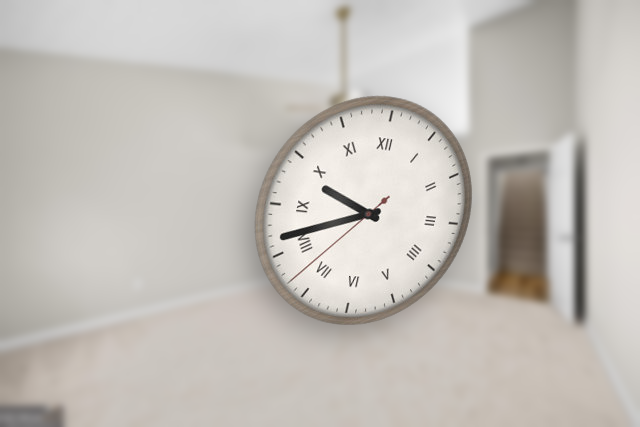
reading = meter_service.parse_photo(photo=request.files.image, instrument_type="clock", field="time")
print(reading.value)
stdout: 9:41:37
